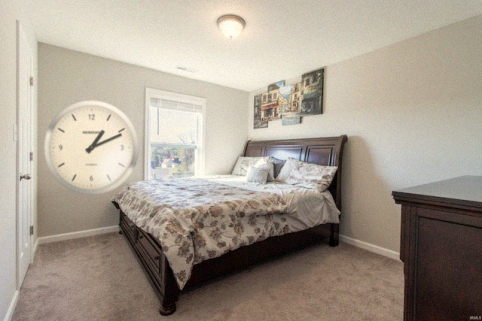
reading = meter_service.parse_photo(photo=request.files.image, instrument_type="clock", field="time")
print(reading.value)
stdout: 1:11
